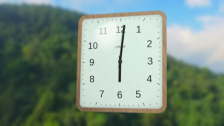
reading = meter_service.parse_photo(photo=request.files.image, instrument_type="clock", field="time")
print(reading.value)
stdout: 6:01
